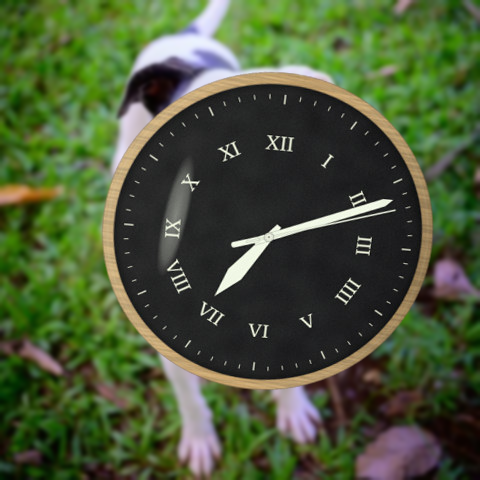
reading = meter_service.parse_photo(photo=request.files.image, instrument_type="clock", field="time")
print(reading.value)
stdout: 7:11:12
